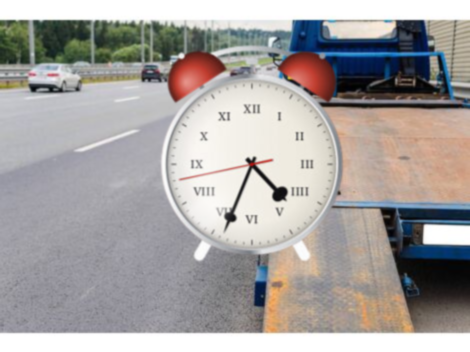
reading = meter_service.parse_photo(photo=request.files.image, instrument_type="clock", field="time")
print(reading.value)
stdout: 4:33:43
